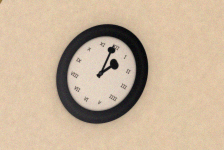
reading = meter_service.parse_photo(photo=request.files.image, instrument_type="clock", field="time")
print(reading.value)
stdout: 12:59
